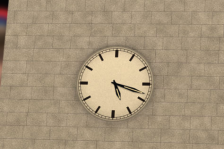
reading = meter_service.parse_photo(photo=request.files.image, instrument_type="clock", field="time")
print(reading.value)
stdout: 5:18
